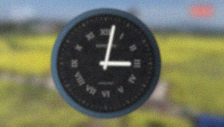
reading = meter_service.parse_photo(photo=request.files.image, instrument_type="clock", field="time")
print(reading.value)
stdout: 3:02
